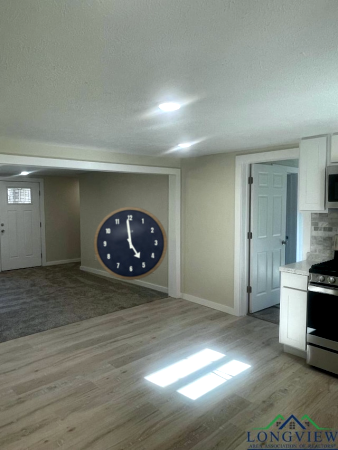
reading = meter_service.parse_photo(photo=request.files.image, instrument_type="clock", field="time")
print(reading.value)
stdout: 4:59
